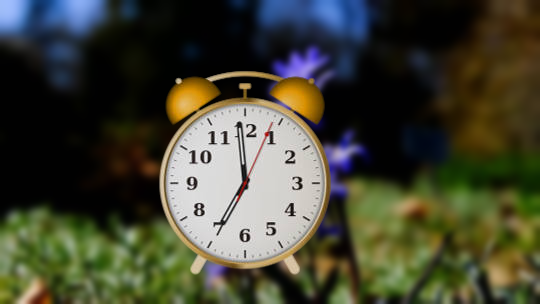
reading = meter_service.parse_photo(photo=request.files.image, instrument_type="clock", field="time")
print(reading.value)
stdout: 6:59:04
